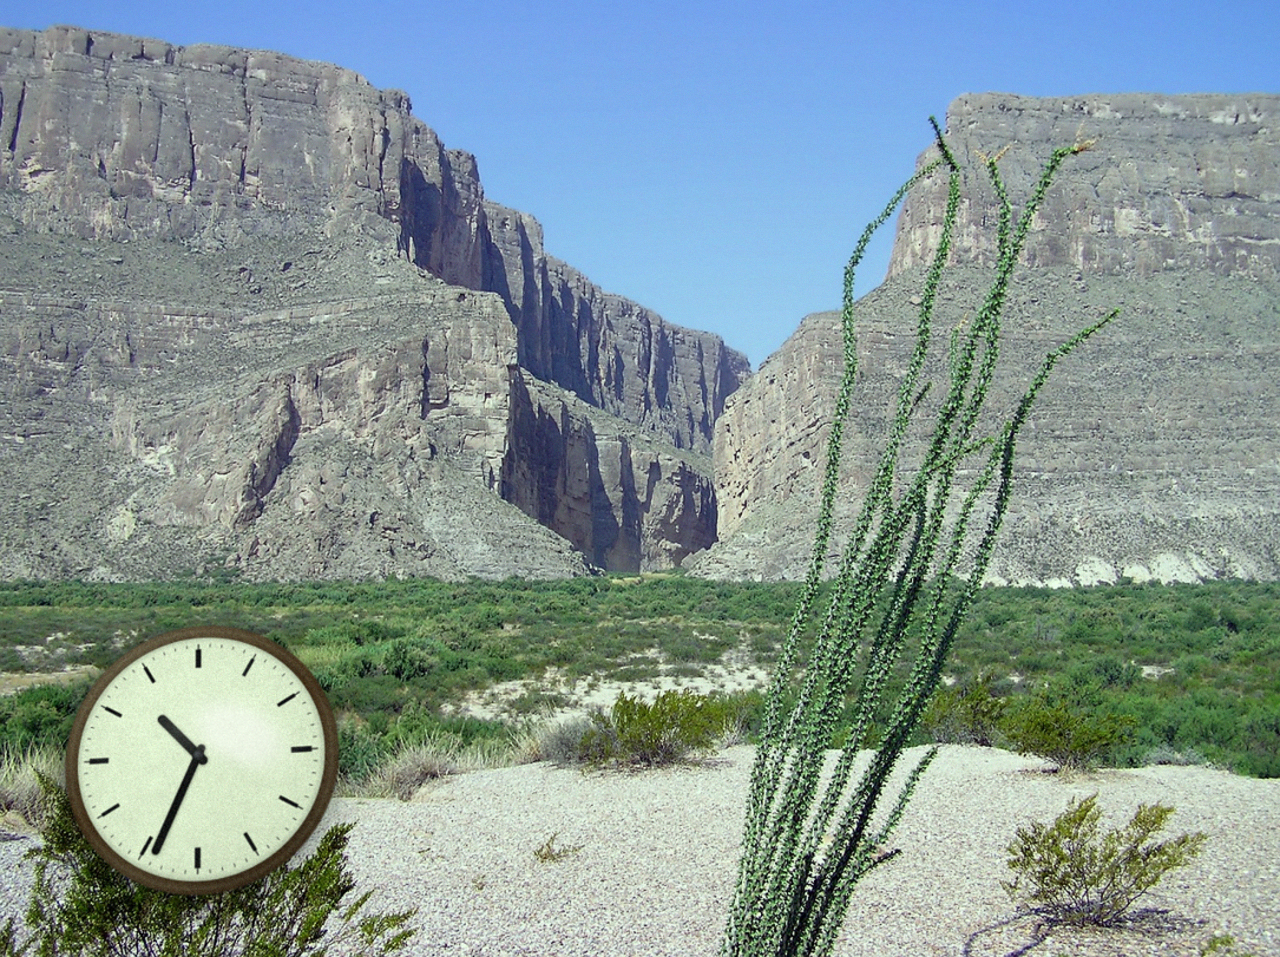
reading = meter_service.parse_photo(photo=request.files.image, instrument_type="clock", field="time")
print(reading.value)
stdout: 10:34
